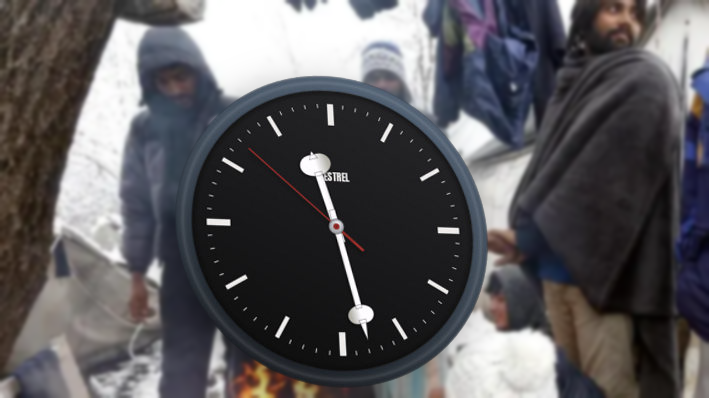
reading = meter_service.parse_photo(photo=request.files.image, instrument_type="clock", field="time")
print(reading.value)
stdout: 11:27:52
